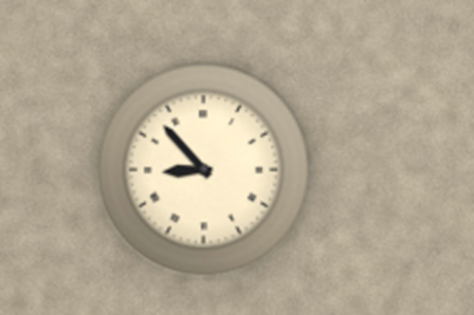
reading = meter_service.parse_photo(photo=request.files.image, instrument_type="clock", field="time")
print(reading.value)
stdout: 8:53
